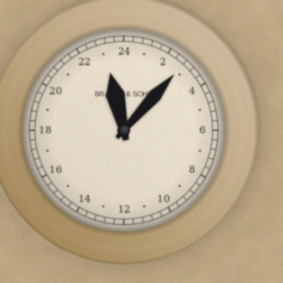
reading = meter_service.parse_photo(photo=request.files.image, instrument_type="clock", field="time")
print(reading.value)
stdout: 23:07
